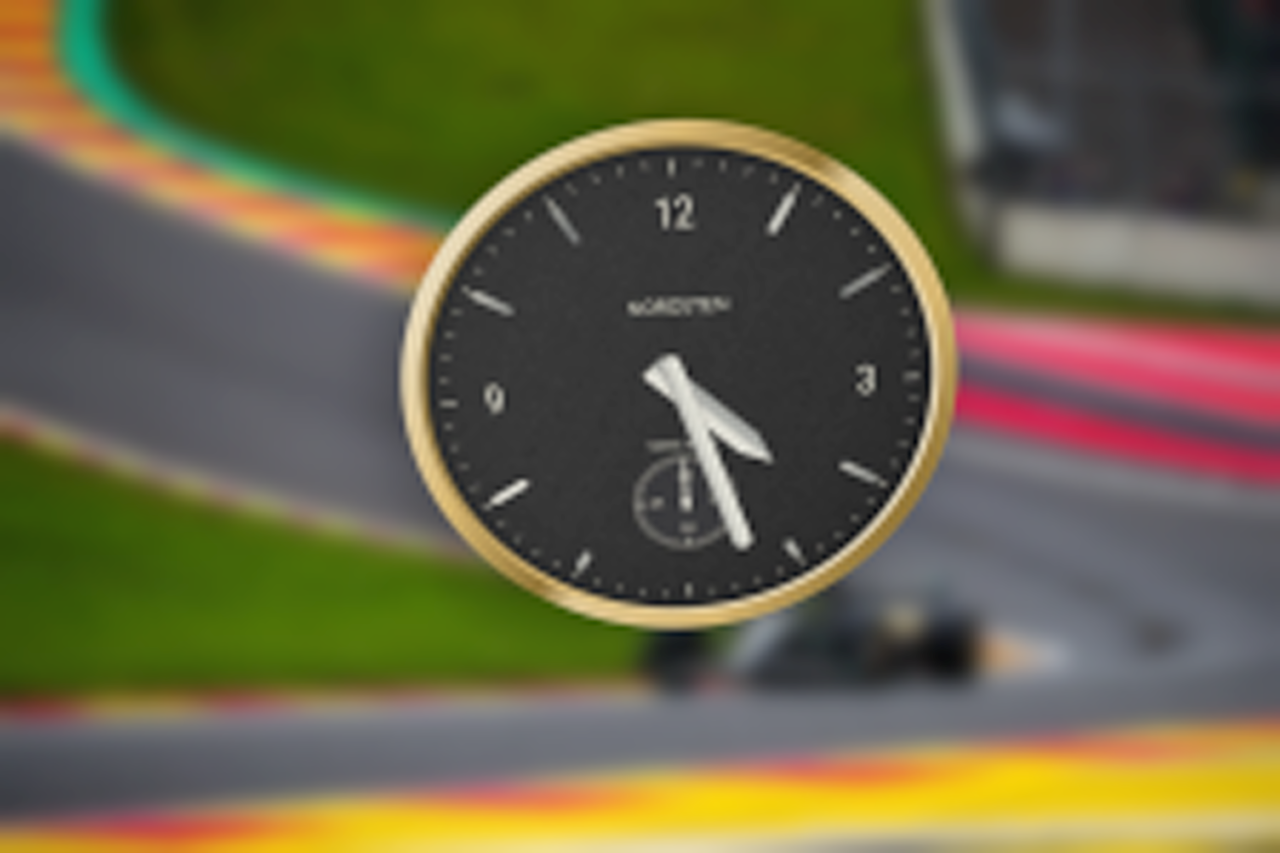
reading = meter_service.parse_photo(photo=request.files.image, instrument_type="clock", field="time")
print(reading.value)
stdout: 4:27
